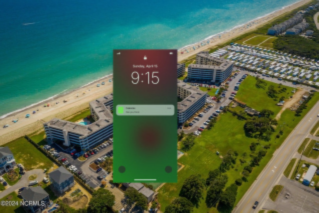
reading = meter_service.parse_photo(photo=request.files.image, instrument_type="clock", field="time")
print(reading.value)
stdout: 9:15
